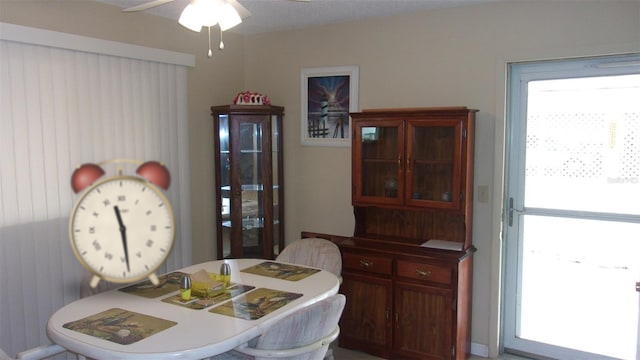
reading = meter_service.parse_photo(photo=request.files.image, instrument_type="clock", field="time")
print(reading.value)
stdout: 11:29
